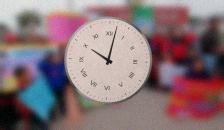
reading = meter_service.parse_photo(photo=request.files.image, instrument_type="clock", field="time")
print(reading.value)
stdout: 10:02
